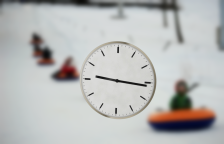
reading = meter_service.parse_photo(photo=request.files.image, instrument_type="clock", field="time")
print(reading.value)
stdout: 9:16
